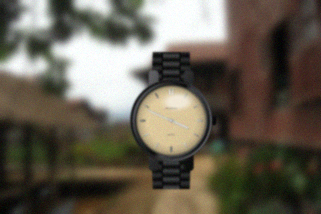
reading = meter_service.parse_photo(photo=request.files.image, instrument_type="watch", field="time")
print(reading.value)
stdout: 3:49
